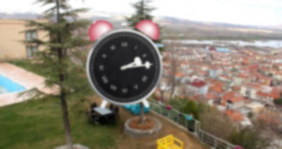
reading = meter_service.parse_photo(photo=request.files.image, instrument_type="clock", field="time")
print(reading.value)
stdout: 2:14
